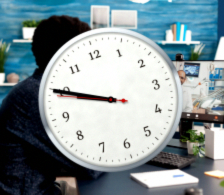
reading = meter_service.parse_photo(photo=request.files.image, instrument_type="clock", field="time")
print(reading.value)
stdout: 9:49:49
